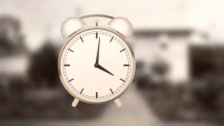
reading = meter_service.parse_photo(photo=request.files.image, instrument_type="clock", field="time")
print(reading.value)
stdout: 4:01
